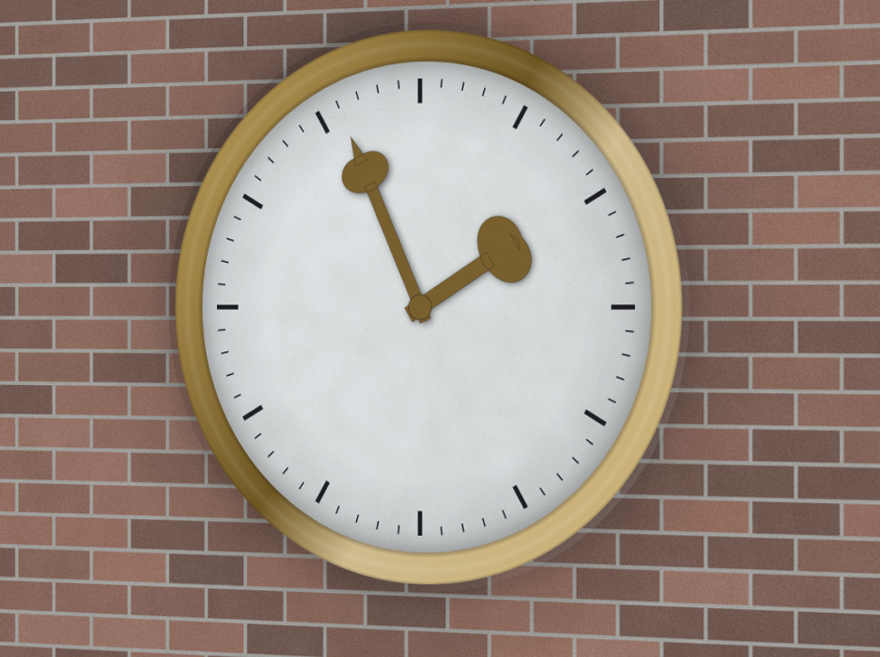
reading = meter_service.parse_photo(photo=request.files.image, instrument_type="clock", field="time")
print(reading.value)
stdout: 1:56
